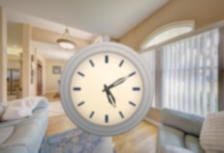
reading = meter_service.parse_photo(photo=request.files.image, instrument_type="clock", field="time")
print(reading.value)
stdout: 5:10
